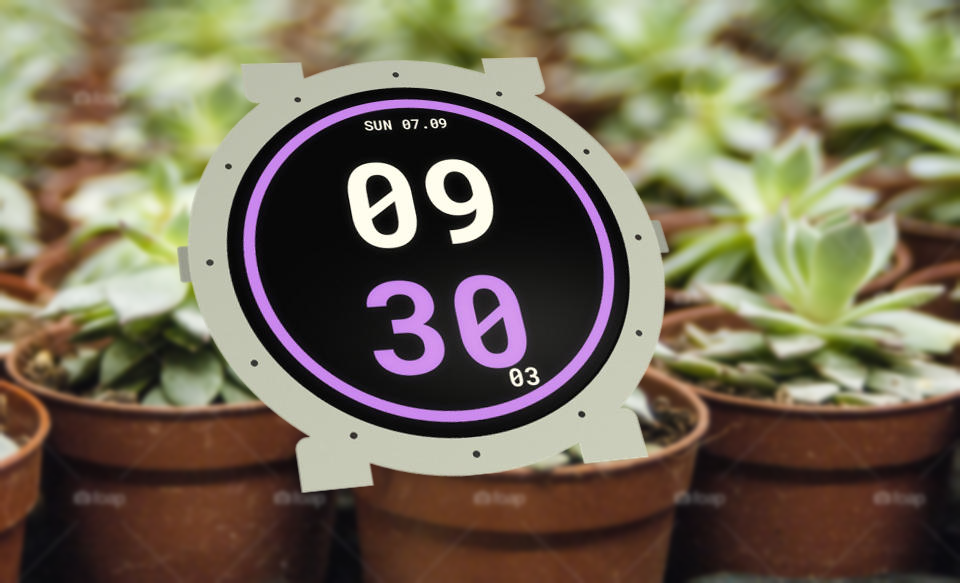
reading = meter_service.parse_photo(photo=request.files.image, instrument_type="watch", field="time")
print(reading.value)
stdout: 9:30:03
